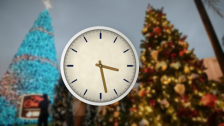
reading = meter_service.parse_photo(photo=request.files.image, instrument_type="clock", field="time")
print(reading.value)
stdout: 3:28
